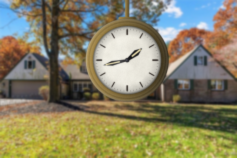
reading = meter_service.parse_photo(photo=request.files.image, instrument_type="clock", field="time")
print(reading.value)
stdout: 1:43
